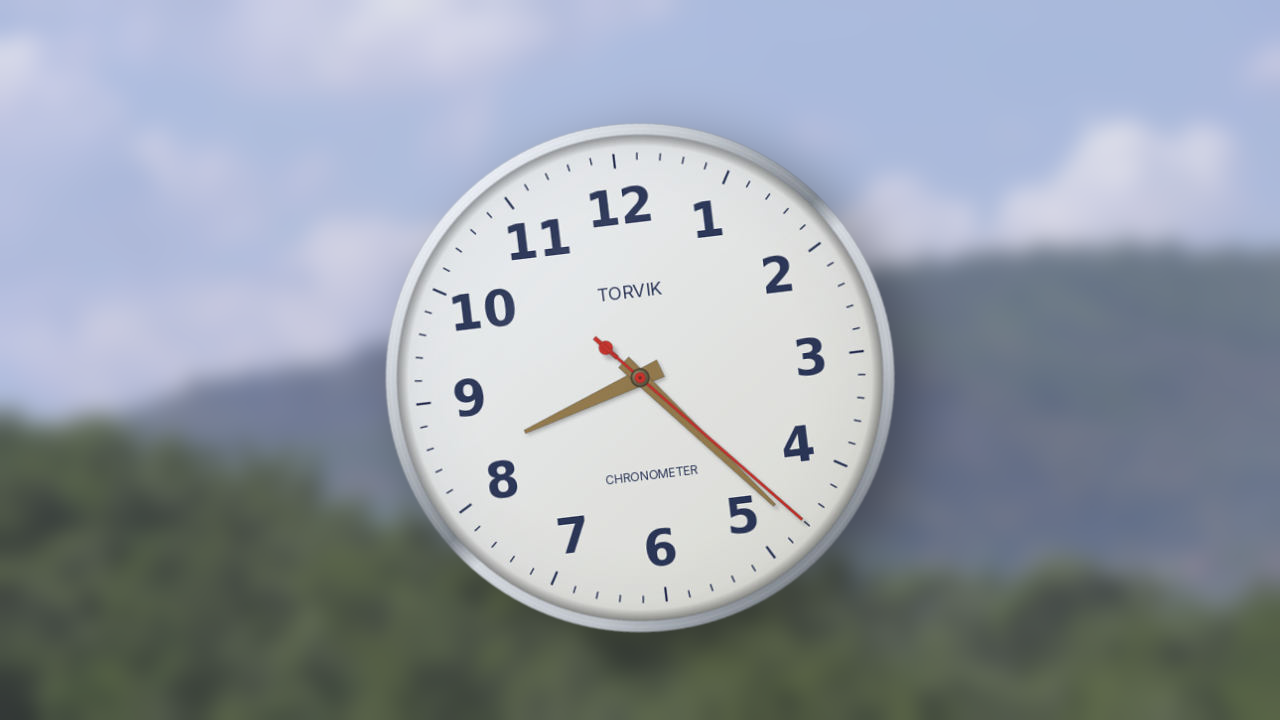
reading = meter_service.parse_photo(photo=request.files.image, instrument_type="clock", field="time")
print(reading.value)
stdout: 8:23:23
